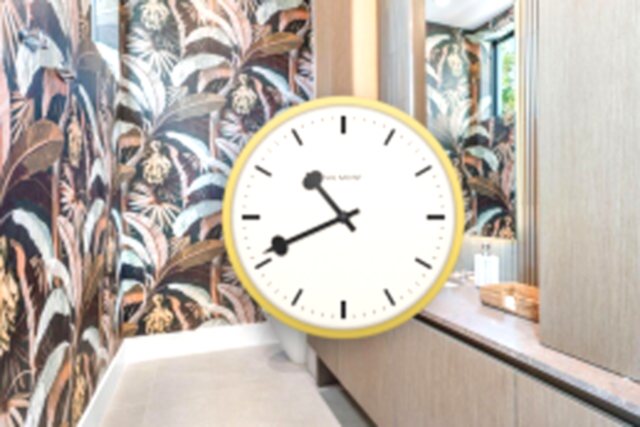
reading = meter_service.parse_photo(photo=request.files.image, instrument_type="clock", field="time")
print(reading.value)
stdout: 10:41
